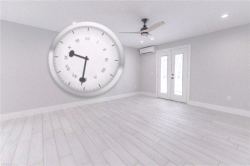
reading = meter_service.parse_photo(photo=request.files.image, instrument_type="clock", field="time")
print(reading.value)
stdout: 9:31
